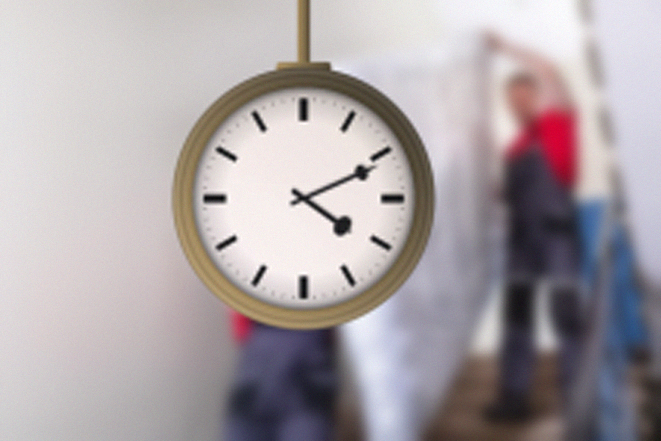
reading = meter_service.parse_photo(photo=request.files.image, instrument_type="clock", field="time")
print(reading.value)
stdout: 4:11
